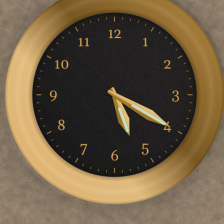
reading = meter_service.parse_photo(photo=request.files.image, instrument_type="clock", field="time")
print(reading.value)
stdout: 5:20
